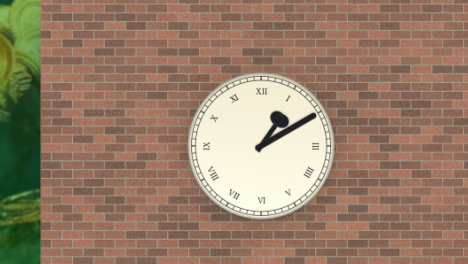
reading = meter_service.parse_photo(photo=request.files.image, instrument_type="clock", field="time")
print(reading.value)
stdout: 1:10
